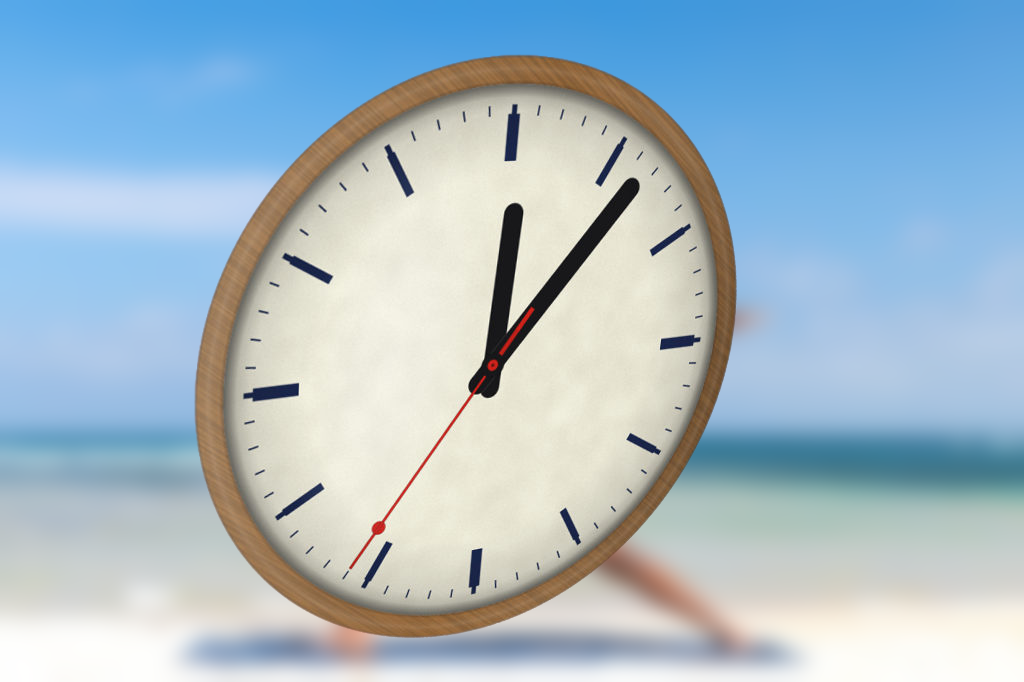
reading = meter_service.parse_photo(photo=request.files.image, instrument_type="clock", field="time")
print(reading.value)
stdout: 12:06:36
